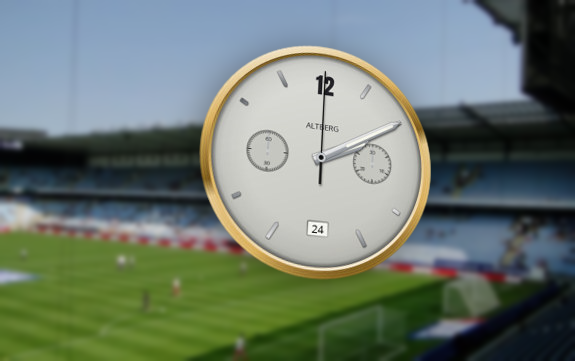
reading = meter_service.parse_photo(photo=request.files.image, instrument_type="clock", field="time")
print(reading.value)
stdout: 2:10
